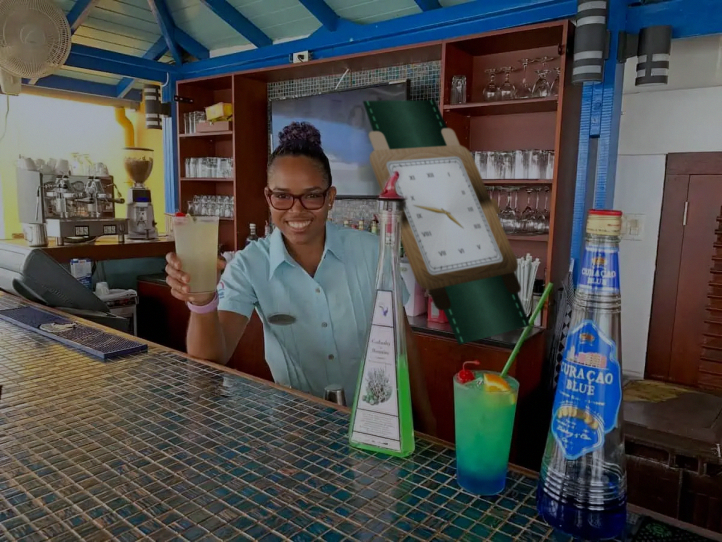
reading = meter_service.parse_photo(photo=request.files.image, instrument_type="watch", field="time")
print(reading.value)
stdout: 4:48
